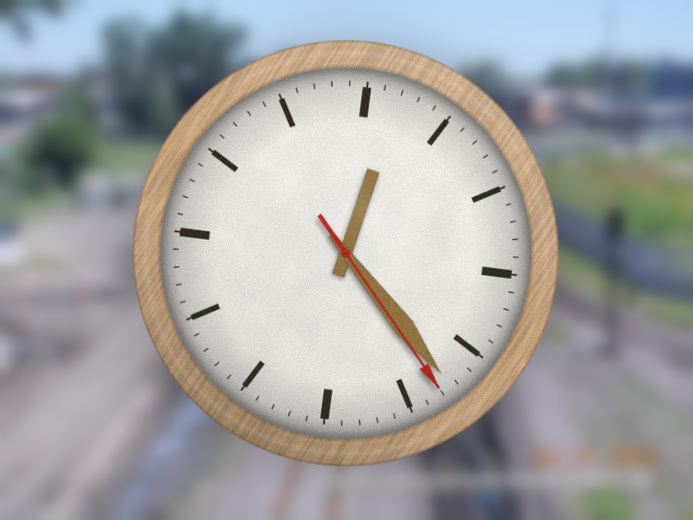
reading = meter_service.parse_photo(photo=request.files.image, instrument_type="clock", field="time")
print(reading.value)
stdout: 12:22:23
